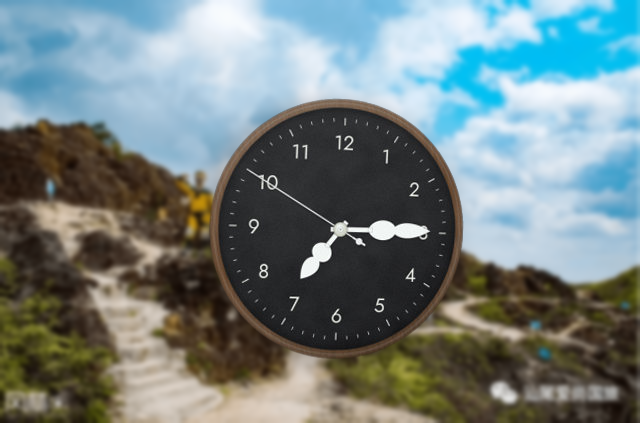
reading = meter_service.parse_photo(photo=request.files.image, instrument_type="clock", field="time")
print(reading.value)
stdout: 7:14:50
